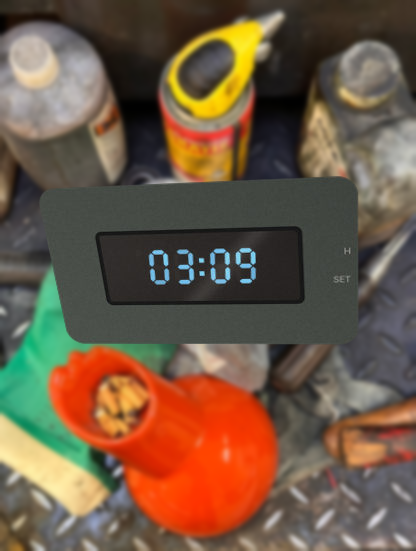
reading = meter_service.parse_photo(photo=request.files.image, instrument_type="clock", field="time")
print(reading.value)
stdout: 3:09
